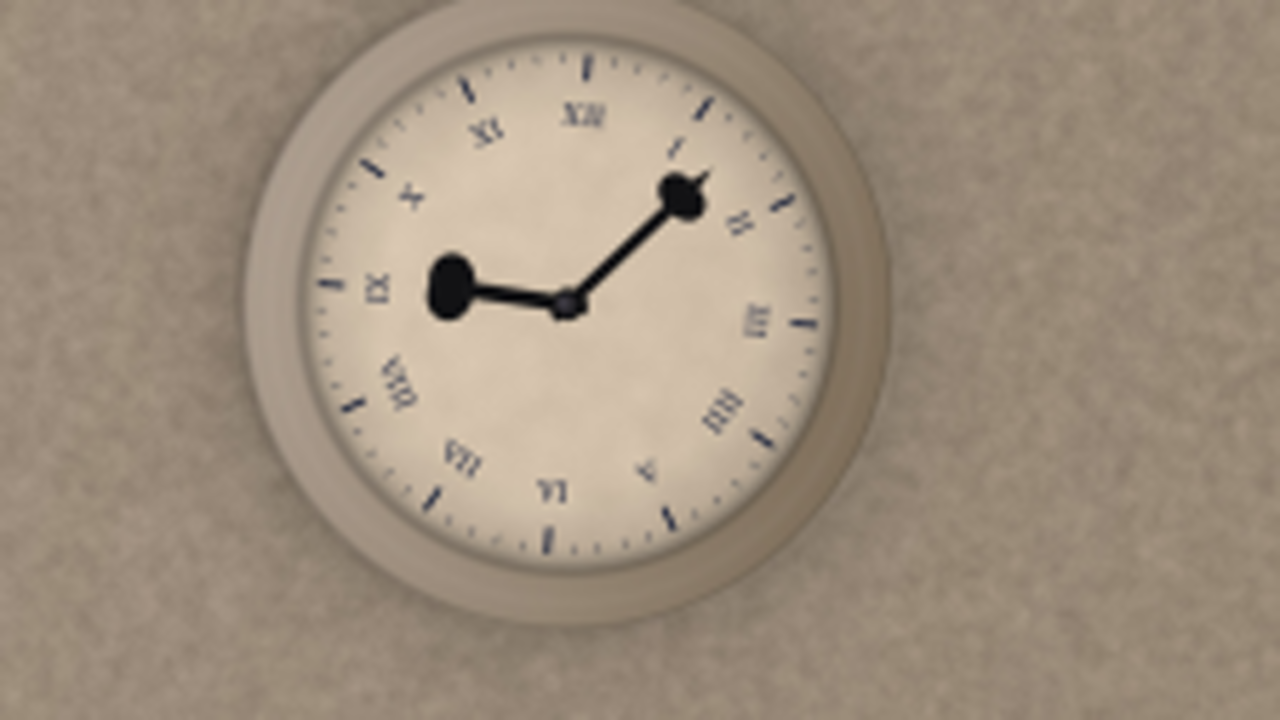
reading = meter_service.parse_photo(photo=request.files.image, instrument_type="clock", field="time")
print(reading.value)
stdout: 9:07
